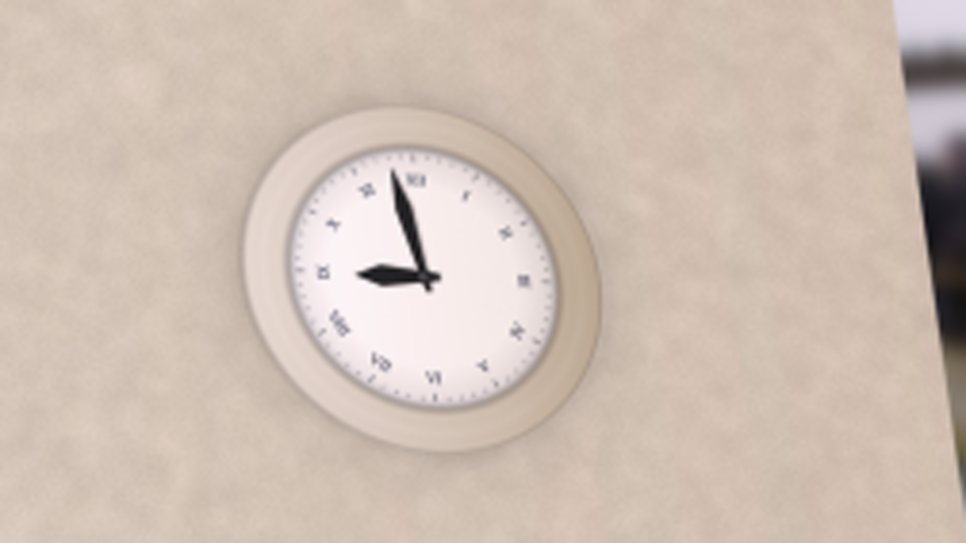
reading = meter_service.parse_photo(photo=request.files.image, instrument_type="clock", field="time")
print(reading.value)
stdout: 8:58
